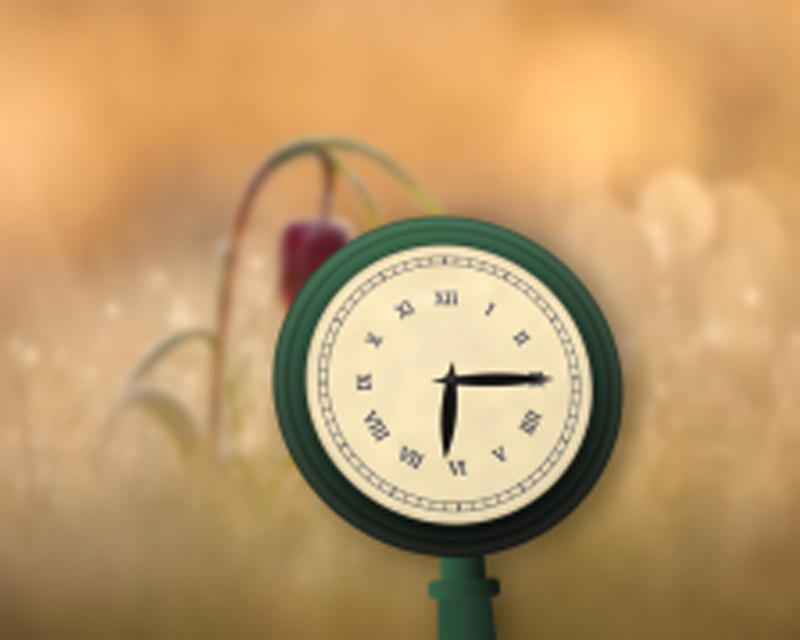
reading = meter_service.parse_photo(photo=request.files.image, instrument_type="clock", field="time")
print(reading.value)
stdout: 6:15
